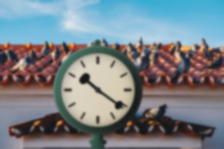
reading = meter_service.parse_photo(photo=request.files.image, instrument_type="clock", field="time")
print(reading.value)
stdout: 10:21
